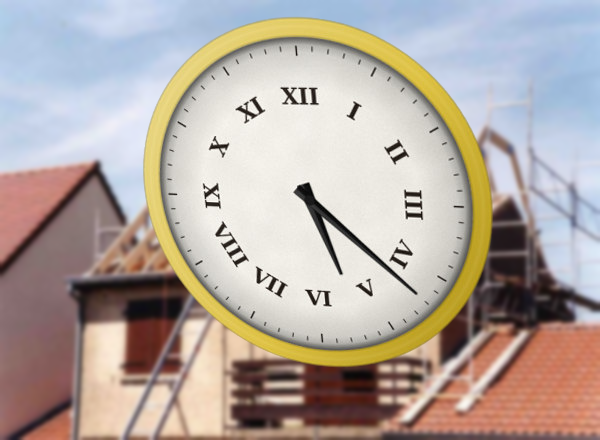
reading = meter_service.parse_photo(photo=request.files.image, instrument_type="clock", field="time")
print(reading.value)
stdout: 5:22
